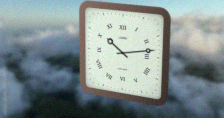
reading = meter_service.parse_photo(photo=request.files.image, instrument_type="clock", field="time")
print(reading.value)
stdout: 10:13
